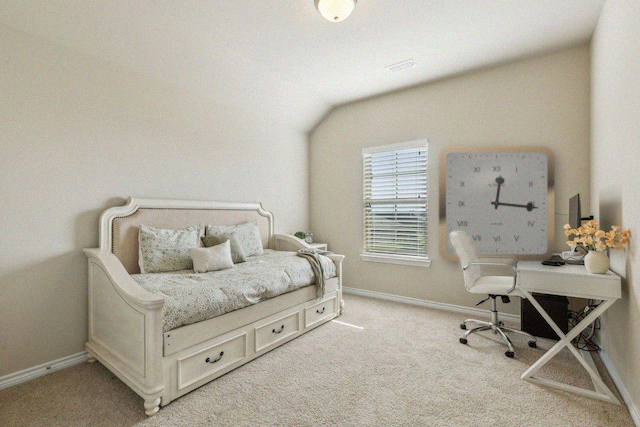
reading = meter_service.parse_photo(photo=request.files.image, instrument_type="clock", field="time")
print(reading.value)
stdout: 12:16
